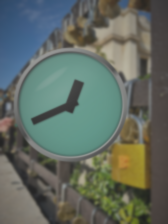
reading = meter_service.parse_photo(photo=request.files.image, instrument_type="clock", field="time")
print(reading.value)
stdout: 12:41
